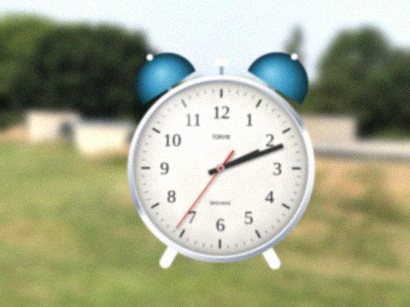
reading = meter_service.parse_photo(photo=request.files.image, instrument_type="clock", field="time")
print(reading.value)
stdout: 2:11:36
